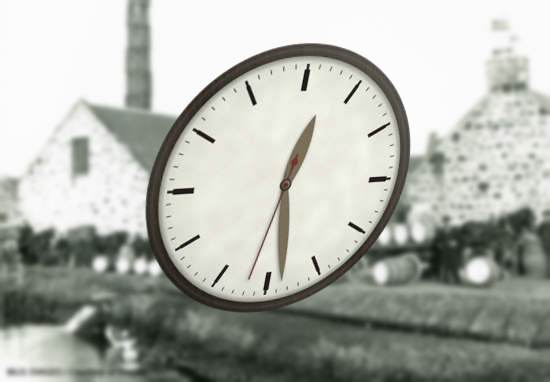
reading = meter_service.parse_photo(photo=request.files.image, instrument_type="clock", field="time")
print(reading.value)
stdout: 12:28:32
